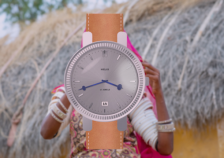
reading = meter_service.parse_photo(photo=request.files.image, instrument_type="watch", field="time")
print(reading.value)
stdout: 3:42
